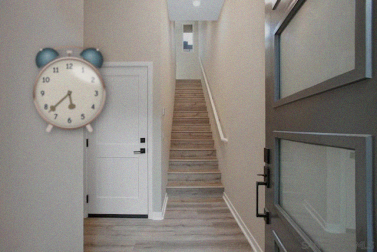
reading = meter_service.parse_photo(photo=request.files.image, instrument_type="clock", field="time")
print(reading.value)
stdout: 5:38
